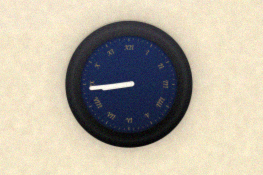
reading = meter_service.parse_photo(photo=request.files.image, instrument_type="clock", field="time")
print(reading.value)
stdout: 8:44
